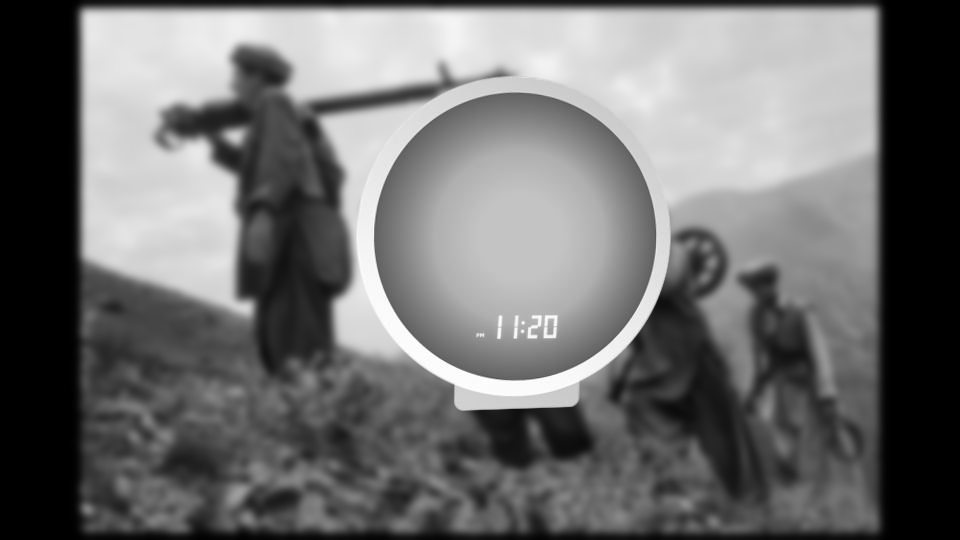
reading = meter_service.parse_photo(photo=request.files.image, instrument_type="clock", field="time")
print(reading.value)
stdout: 11:20
